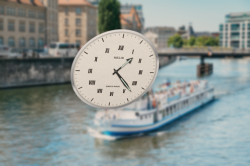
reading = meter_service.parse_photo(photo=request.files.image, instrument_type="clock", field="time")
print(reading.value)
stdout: 1:23
